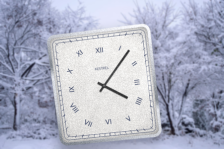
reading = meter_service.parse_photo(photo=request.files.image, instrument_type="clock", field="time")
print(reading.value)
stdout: 4:07
